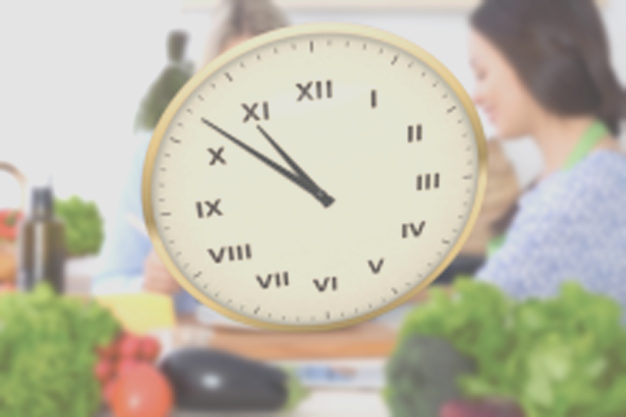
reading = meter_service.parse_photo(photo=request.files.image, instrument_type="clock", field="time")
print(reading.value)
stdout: 10:52
